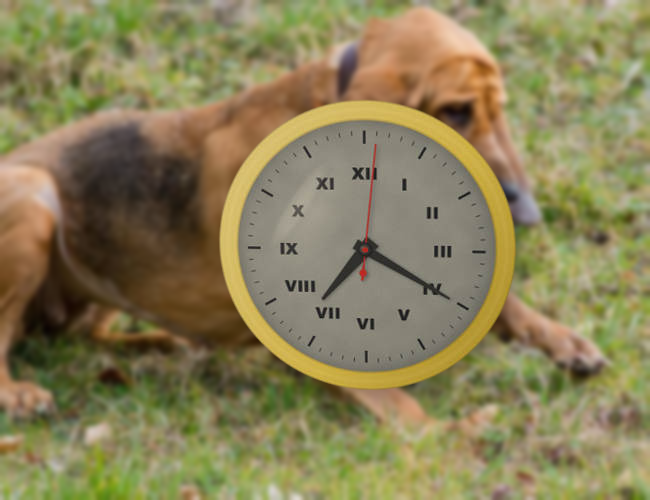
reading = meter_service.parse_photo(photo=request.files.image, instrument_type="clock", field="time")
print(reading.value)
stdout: 7:20:01
